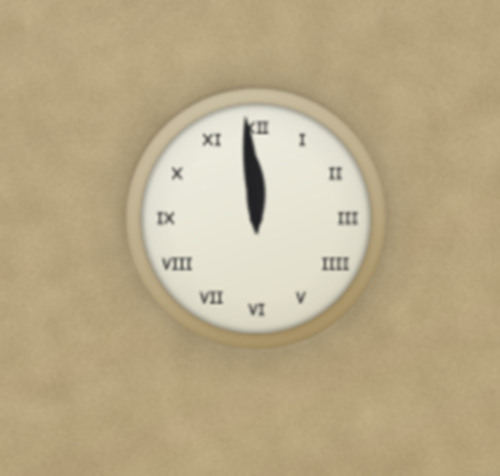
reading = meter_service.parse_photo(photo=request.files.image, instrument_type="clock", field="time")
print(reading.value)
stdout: 11:59
